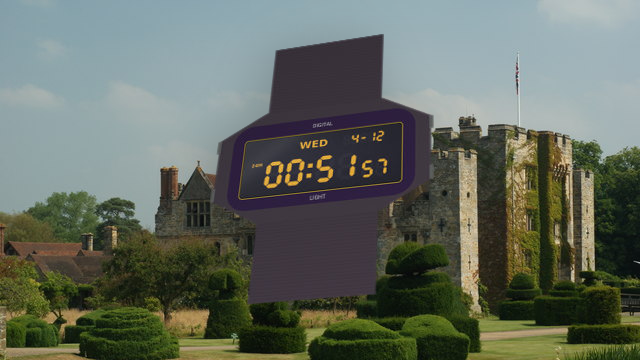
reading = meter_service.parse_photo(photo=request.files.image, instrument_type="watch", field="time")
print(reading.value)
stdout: 0:51:57
